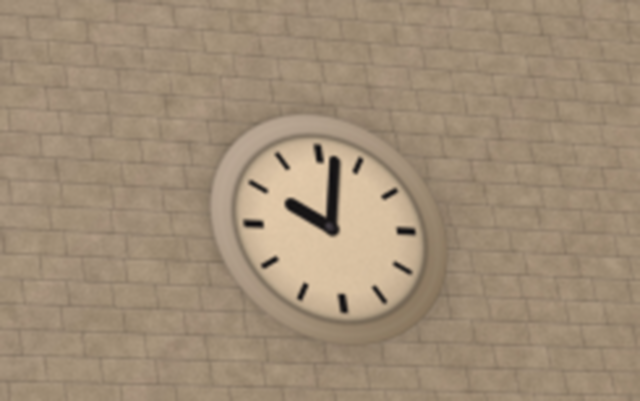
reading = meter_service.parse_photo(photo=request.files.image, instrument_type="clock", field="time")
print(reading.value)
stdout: 10:02
